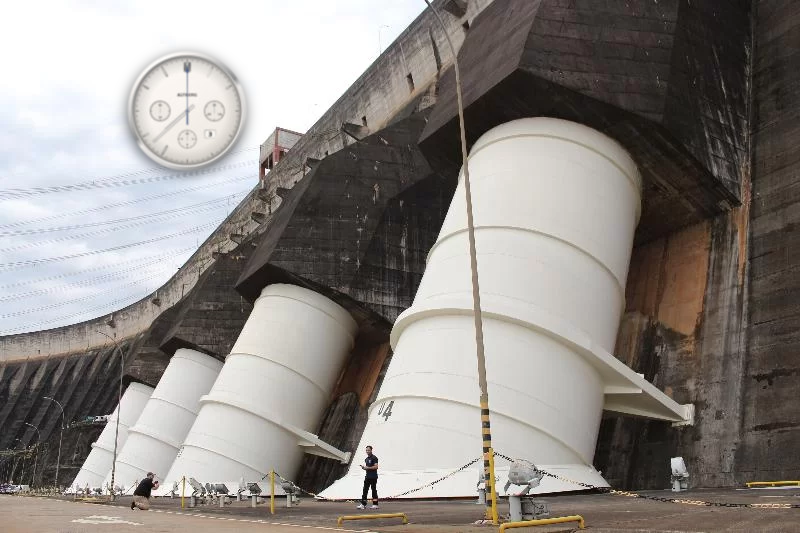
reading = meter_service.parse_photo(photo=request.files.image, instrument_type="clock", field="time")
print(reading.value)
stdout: 7:38
